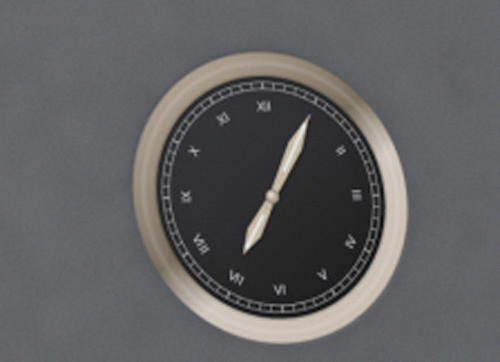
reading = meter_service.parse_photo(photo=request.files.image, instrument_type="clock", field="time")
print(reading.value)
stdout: 7:05
